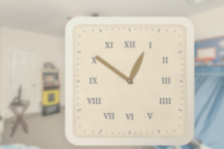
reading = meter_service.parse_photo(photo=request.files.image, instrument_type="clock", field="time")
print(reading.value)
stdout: 12:51
